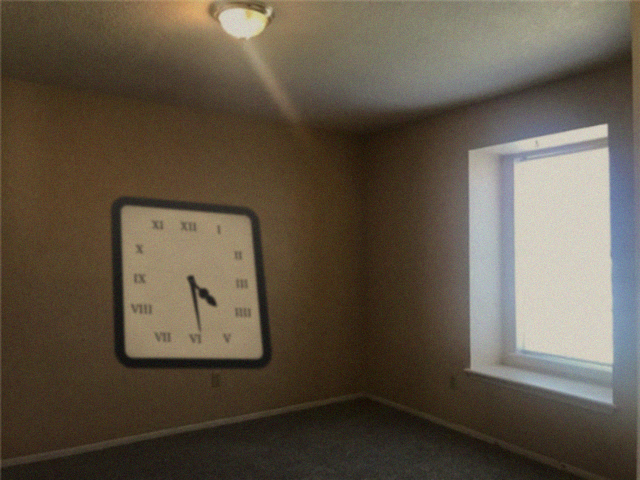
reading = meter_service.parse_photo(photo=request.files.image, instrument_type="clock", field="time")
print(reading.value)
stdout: 4:29
